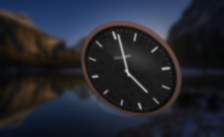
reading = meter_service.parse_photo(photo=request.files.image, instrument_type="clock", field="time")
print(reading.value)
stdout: 5:01
